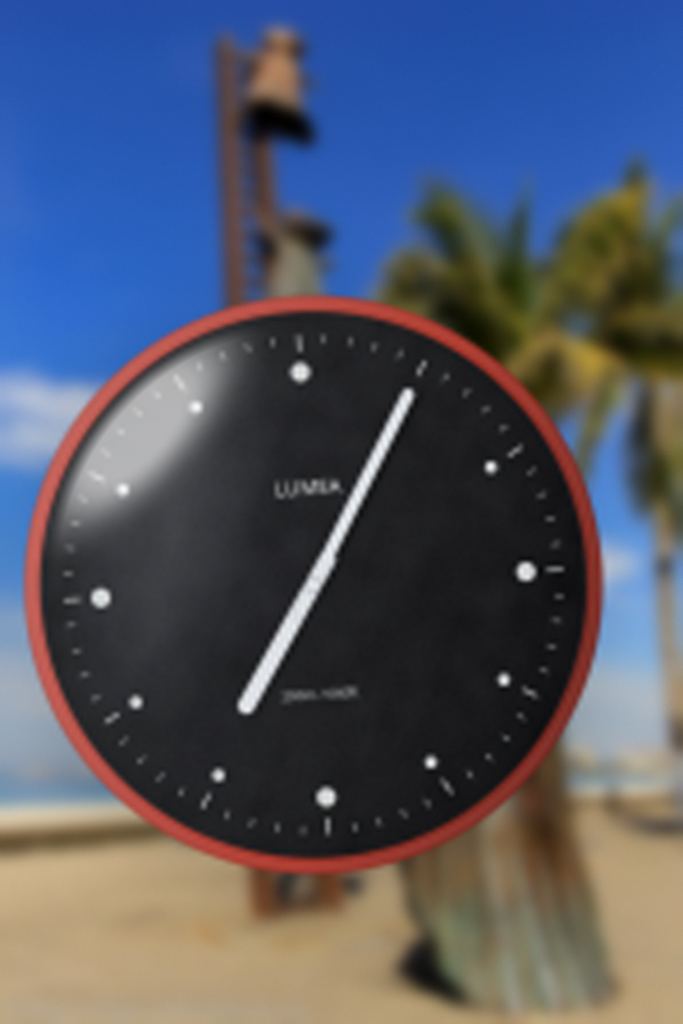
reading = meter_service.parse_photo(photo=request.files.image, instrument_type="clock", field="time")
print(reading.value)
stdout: 7:05
